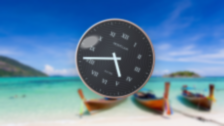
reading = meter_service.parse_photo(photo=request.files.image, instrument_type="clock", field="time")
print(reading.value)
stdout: 4:41
